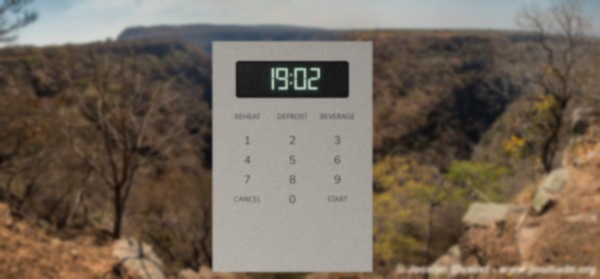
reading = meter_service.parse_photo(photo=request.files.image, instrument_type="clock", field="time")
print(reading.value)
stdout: 19:02
